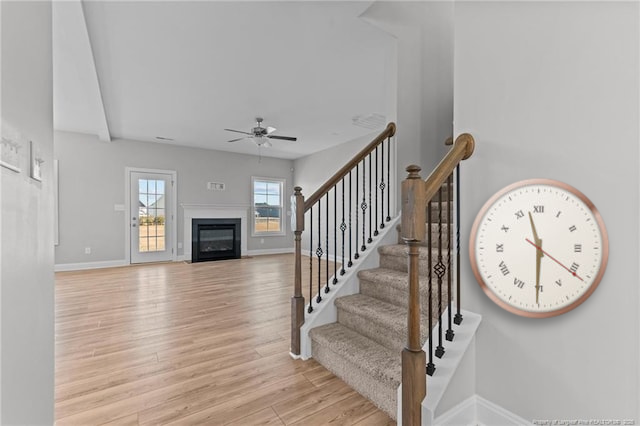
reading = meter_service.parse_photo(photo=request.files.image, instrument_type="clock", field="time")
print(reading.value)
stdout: 11:30:21
